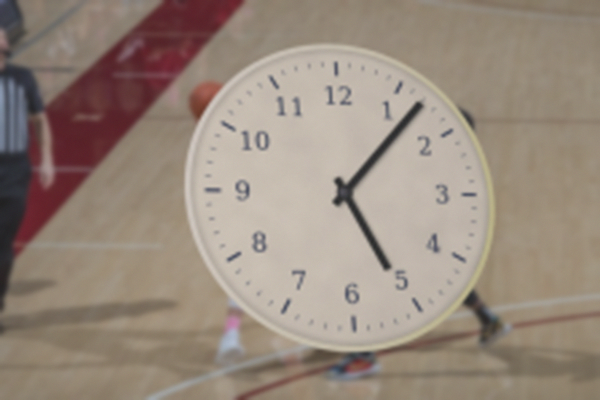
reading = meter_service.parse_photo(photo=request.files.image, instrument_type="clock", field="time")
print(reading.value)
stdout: 5:07
